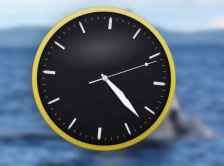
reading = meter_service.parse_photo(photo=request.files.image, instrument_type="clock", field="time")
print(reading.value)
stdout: 4:22:11
